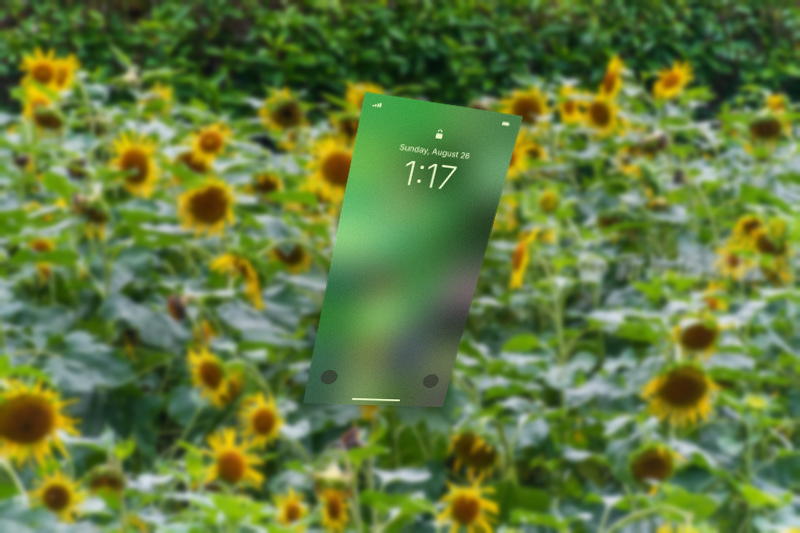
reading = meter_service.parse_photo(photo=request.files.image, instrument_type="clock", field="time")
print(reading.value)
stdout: 1:17
